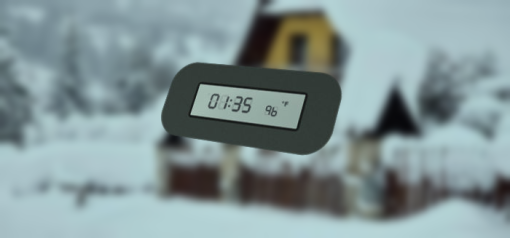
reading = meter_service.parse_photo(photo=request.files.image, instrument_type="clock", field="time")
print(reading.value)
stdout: 1:35
